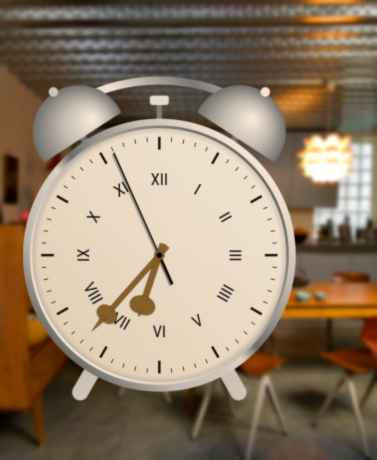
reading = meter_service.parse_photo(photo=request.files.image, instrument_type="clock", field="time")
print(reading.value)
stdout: 6:36:56
